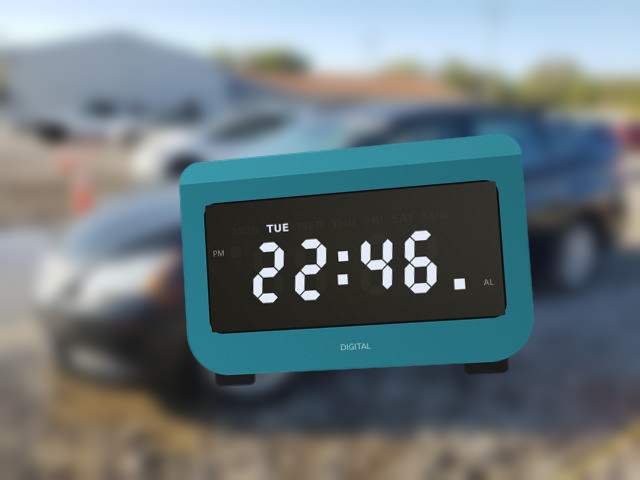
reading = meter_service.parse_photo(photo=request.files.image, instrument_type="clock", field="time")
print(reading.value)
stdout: 22:46
